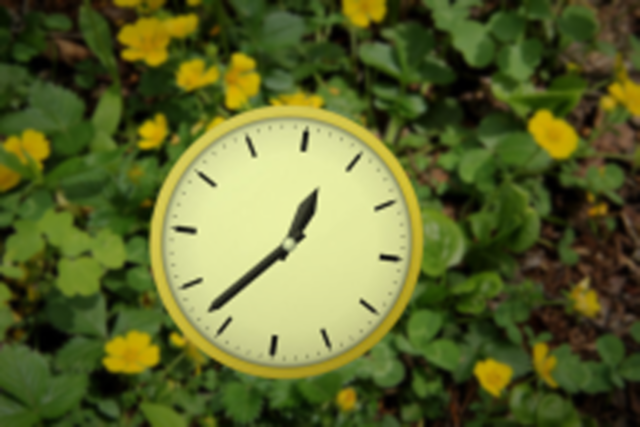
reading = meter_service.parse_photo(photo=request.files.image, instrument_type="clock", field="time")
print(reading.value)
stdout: 12:37
